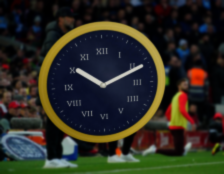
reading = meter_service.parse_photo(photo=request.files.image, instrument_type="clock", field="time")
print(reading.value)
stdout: 10:11
